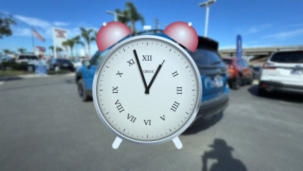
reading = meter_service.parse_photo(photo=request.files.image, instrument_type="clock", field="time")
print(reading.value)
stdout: 12:57
